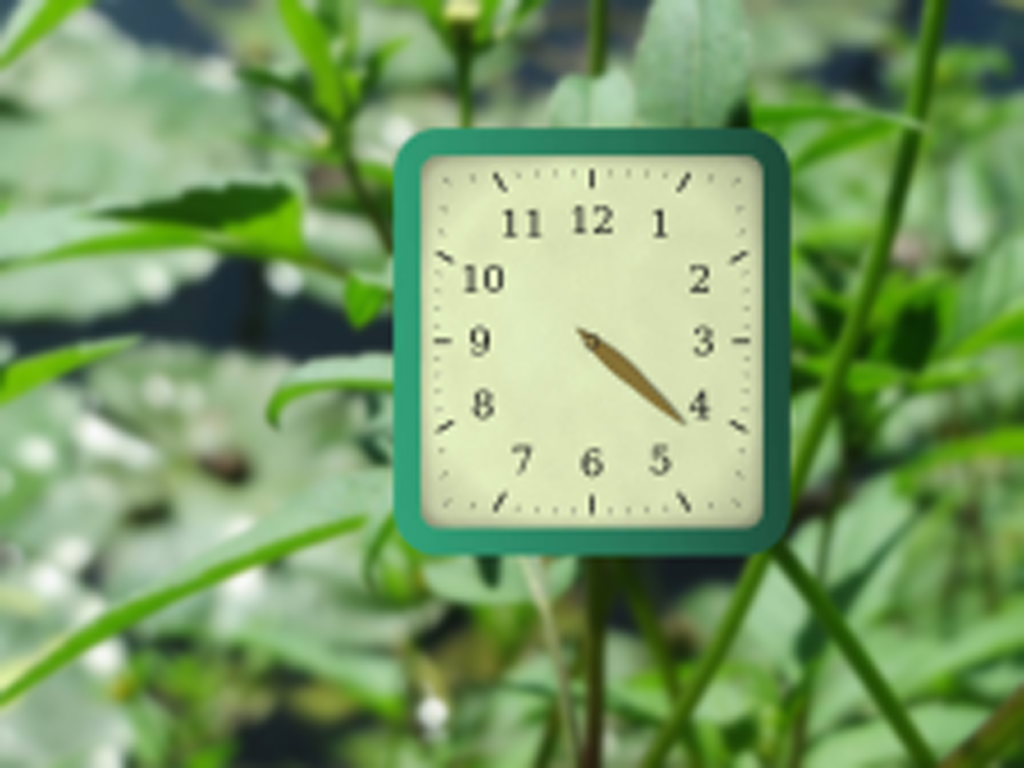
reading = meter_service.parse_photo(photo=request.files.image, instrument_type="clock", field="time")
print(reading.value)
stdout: 4:22
